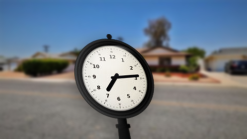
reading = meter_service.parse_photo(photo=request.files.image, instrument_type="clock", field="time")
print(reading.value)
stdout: 7:14
